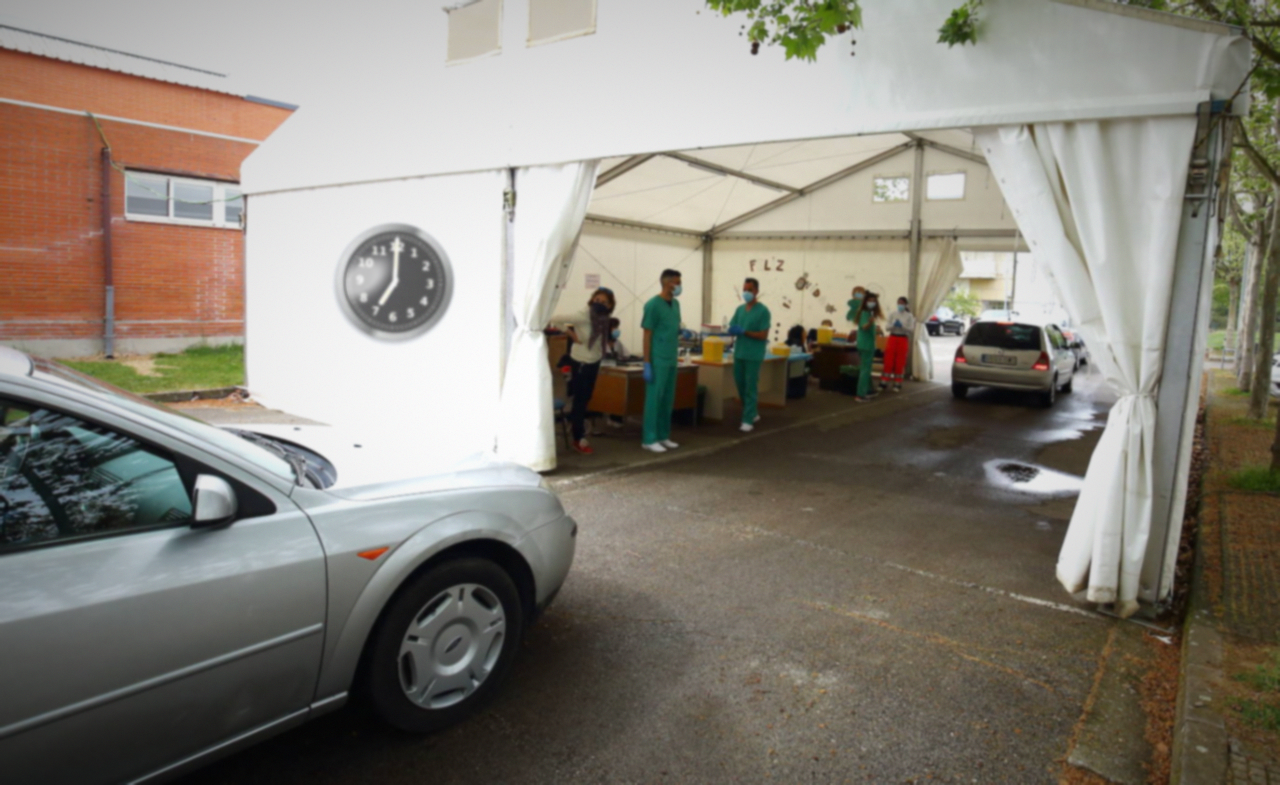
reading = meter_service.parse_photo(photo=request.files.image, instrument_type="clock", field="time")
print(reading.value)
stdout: 7:00
